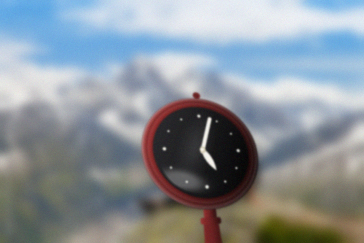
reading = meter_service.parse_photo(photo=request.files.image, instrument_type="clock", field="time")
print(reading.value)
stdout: 5:03
